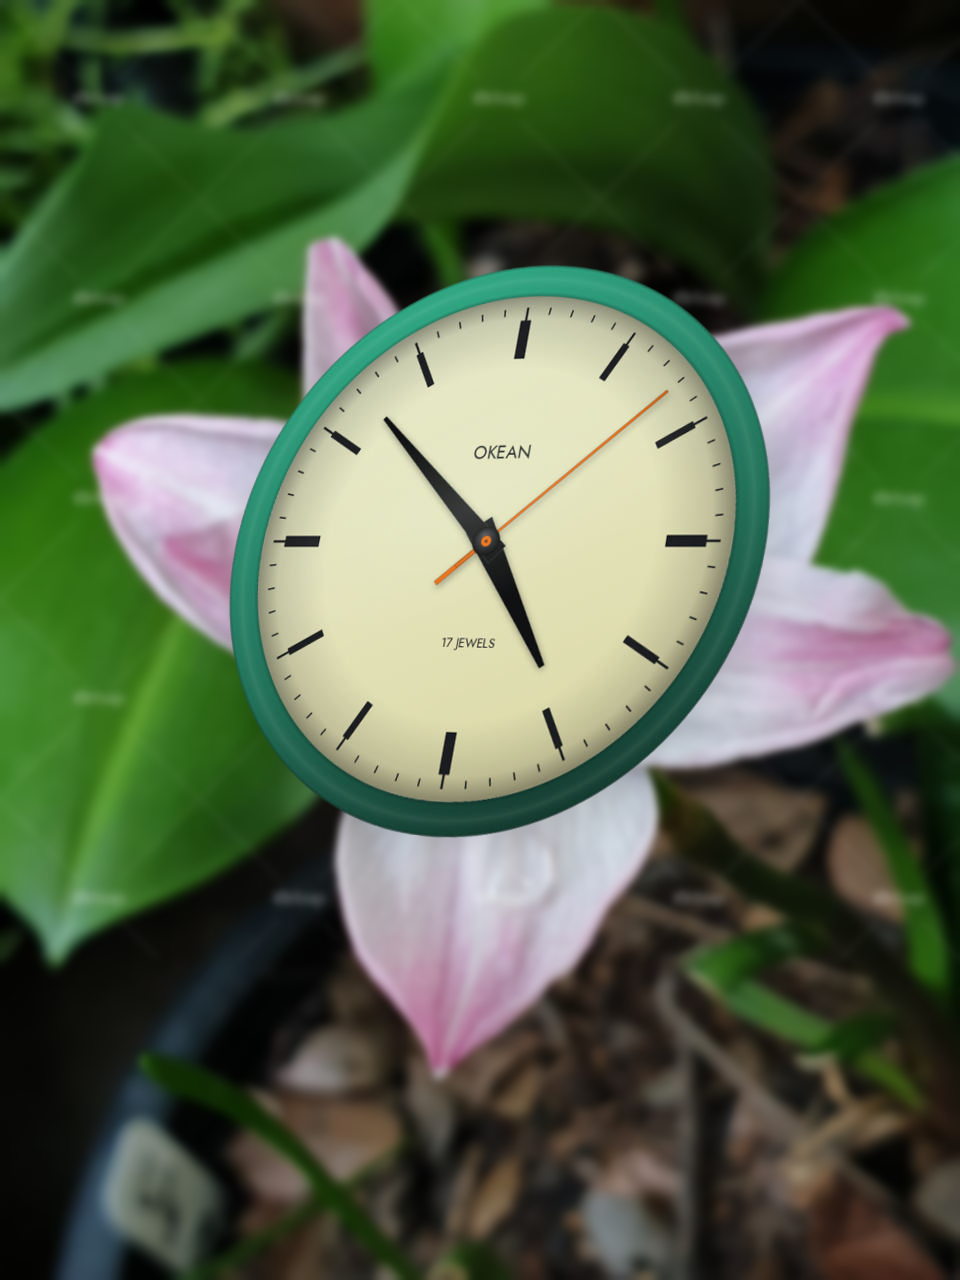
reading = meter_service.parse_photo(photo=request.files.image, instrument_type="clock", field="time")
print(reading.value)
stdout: 4:52:08
